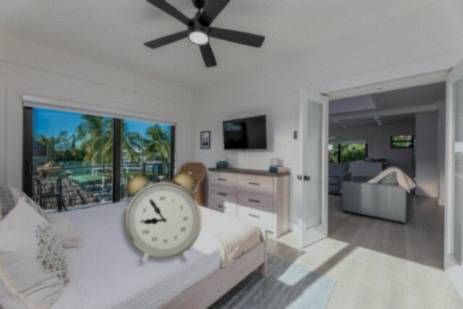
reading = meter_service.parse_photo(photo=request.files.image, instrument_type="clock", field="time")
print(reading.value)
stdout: 8:55
